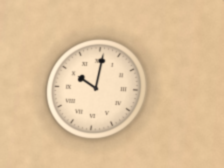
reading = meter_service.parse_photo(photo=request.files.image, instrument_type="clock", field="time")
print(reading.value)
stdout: 10:01
